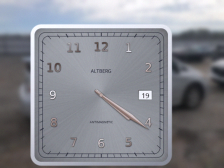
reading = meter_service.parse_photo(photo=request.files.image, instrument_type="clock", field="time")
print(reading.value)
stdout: 4:21
